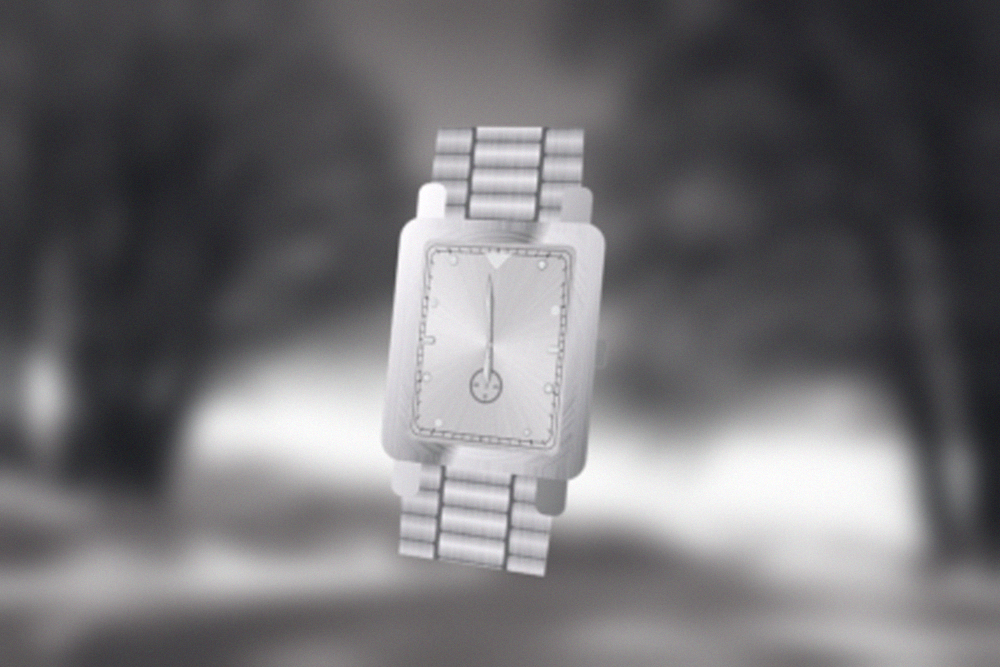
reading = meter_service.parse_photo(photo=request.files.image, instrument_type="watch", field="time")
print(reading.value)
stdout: 5:59
